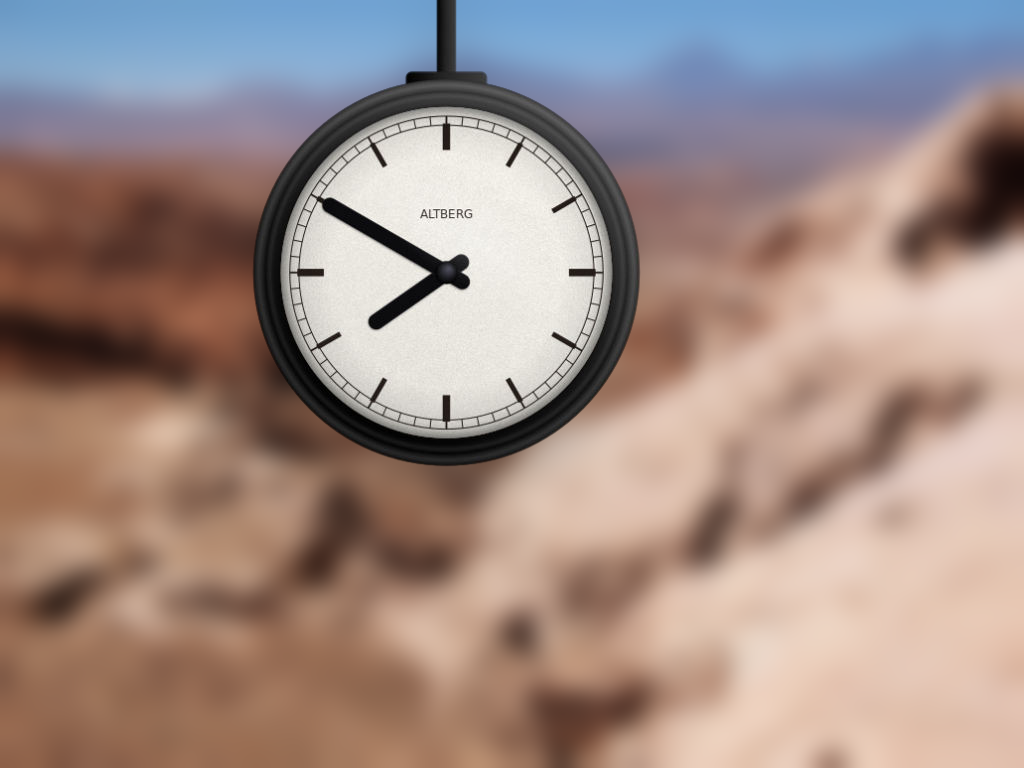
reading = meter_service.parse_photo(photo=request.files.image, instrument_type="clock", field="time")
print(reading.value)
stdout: 7:50
